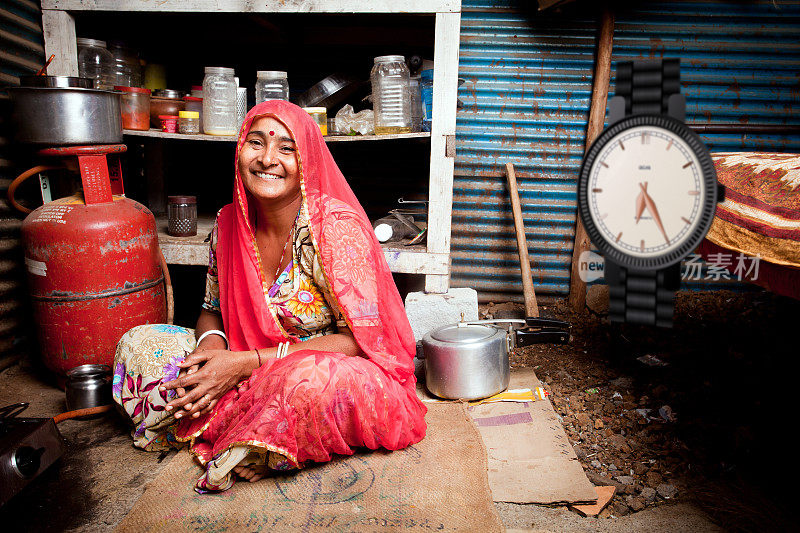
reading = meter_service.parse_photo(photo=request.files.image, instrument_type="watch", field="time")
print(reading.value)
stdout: 6:25
